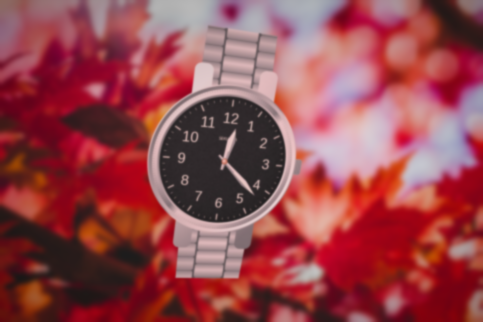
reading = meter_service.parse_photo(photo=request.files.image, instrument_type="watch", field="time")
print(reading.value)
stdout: 12:22
